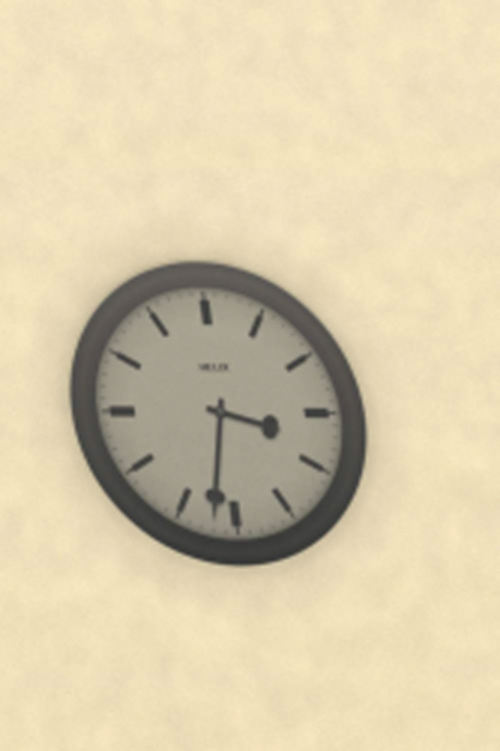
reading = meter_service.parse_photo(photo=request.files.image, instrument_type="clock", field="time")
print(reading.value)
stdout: 3:32
